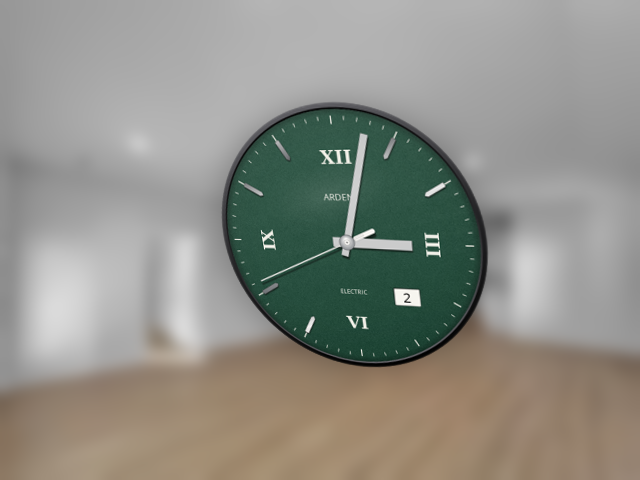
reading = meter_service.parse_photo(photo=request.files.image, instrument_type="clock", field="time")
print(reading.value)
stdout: 3:02:41
